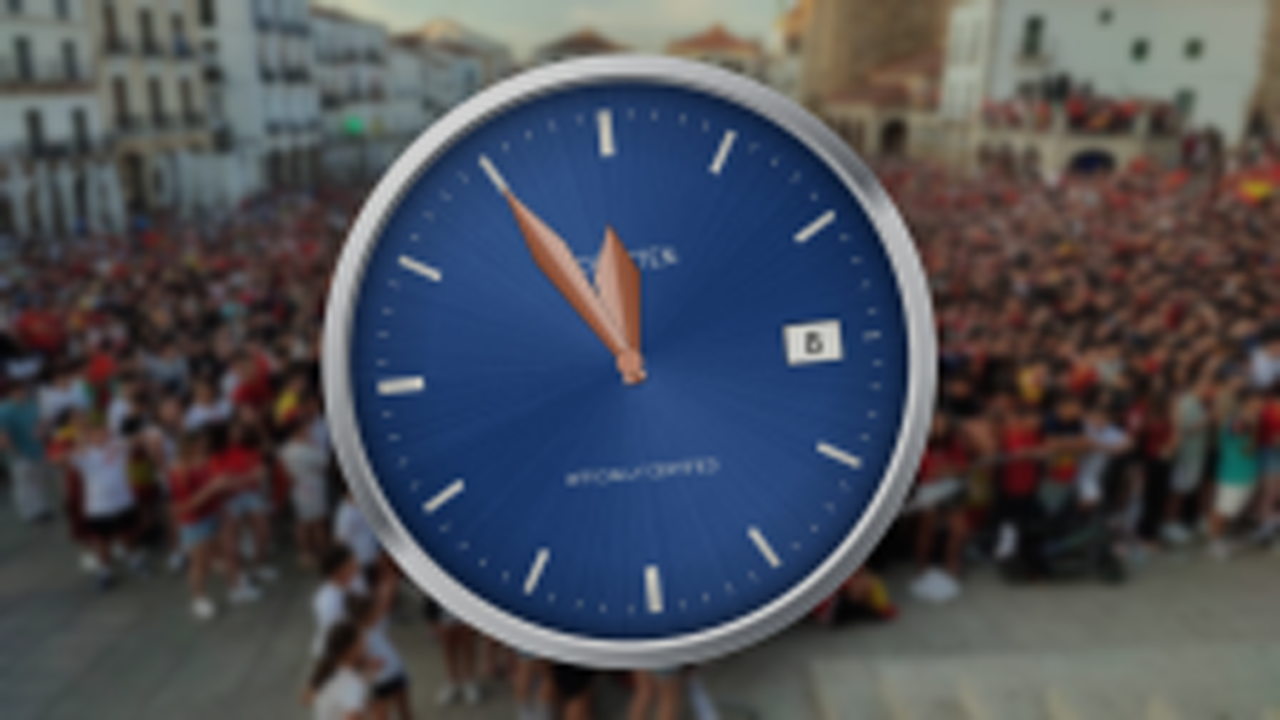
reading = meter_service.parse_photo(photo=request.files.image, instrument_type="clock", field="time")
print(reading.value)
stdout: 11:55
